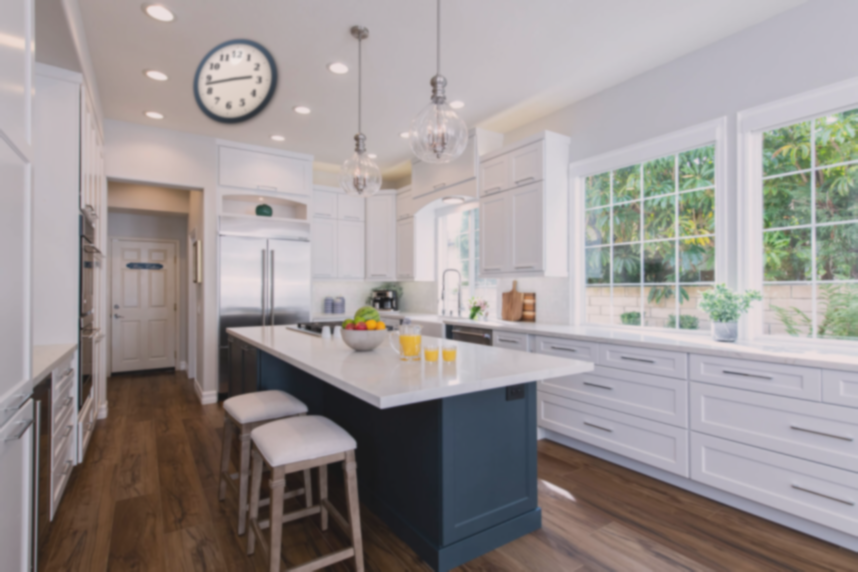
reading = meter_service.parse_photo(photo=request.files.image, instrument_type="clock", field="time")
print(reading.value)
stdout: 2:43
